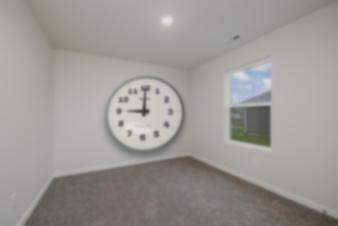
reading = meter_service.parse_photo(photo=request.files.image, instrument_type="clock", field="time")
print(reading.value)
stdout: 9:00
